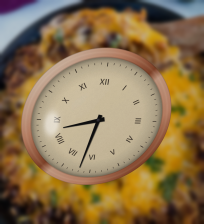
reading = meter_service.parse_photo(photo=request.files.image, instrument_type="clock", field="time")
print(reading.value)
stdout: 8:32
